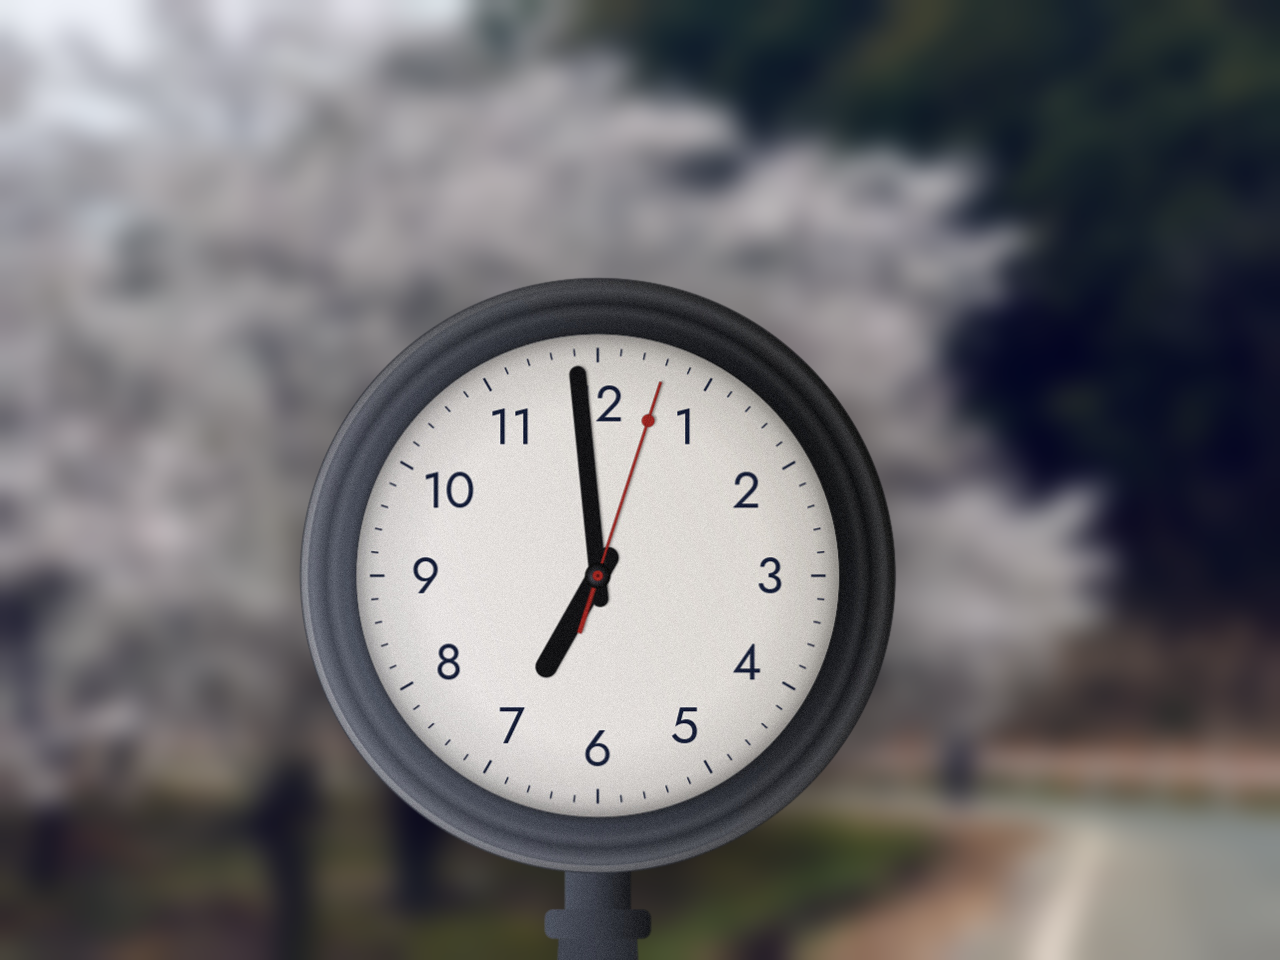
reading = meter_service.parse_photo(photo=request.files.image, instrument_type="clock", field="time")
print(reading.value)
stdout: 6:59:03
